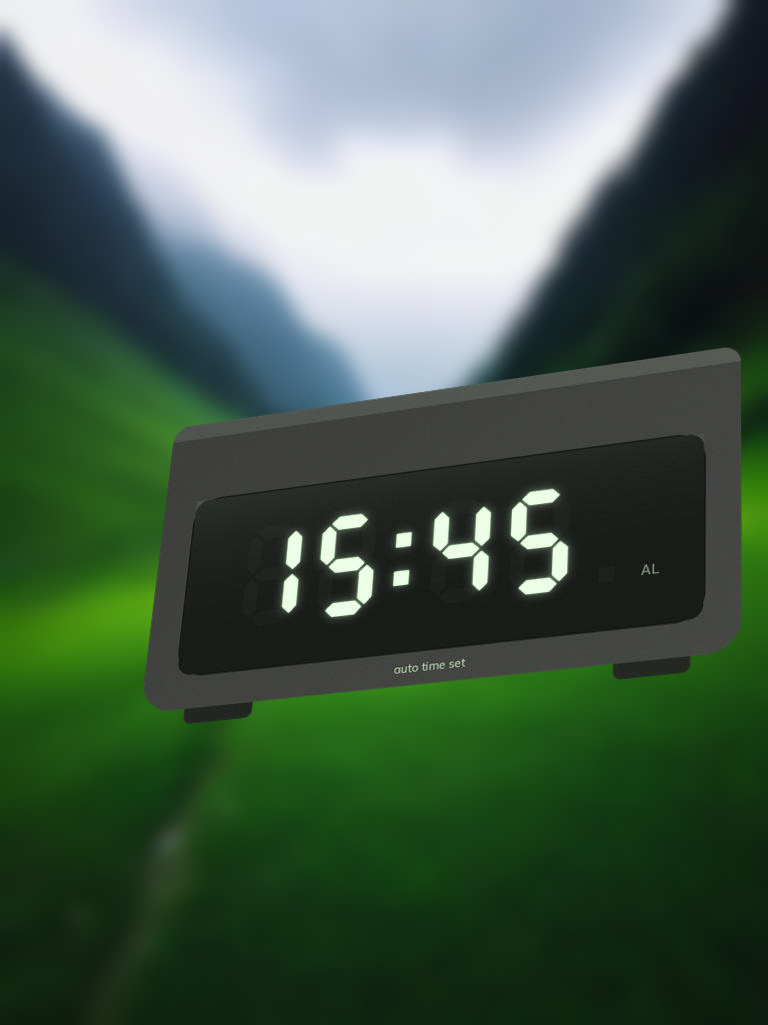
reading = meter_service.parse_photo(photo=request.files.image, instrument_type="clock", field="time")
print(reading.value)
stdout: 15:45
